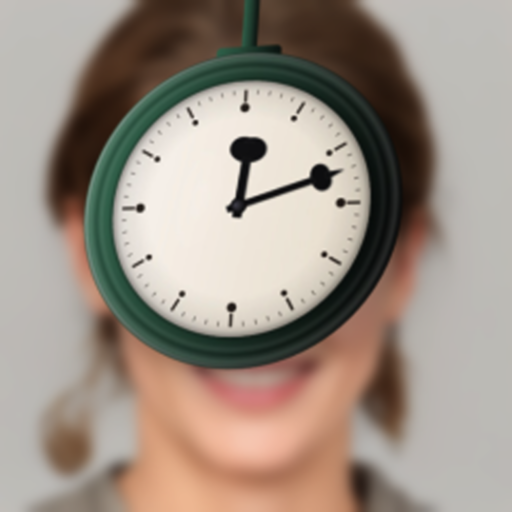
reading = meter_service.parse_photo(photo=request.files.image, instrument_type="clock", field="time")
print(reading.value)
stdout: 12:12
